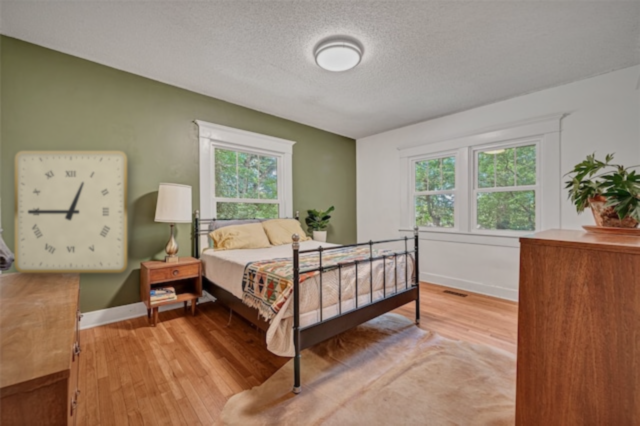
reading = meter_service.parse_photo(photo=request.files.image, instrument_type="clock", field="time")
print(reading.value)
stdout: 12:45
